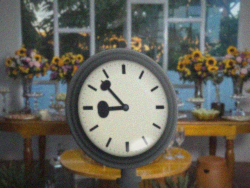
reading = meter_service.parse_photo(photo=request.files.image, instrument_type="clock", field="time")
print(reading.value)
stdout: 8:53
